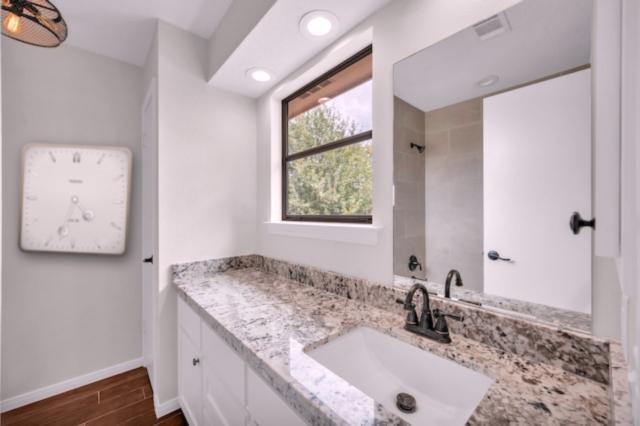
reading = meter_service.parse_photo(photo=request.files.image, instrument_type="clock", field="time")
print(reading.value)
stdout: 4:33
